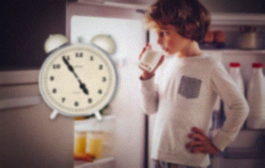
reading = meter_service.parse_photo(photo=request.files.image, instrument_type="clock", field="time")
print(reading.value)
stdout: 4:54
